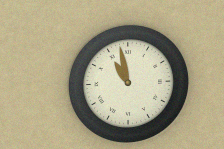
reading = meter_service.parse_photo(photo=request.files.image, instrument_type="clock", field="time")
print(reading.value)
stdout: 10:58
